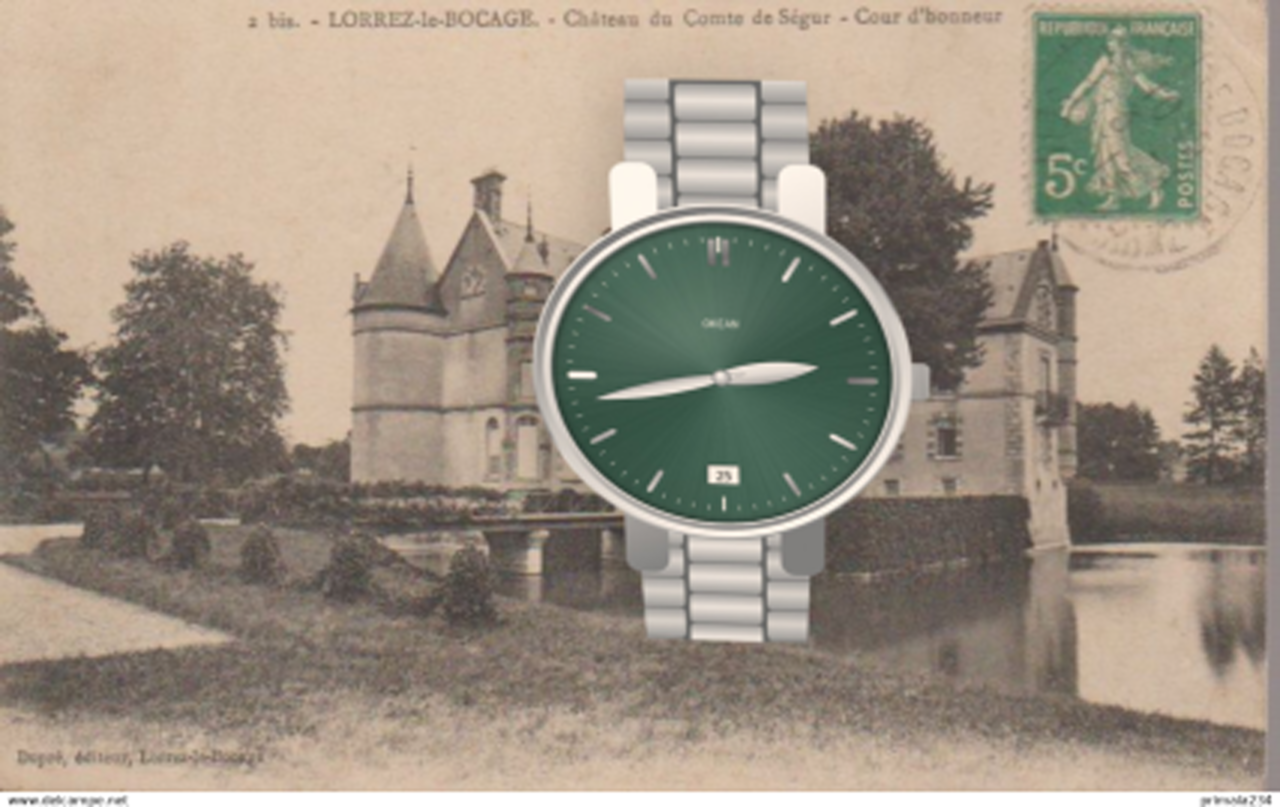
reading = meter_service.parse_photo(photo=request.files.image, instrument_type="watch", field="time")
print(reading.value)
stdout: 2:43
